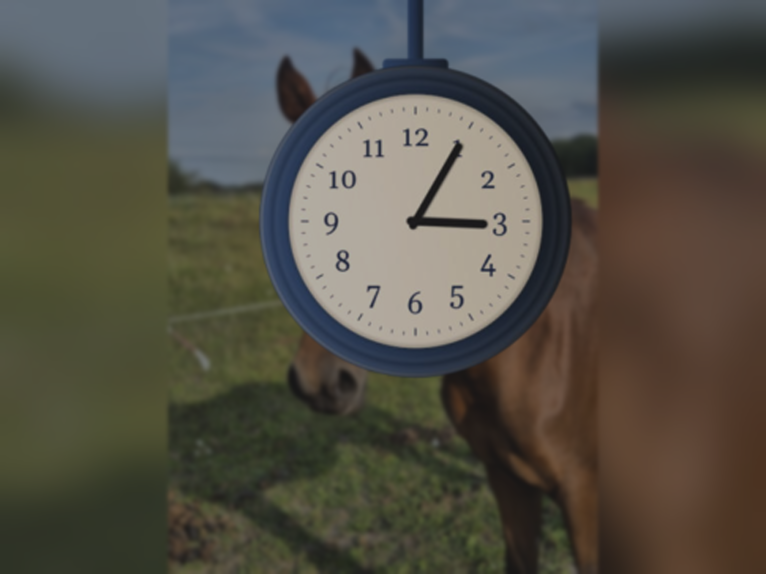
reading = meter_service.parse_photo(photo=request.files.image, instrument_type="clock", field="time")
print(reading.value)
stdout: 3:05
